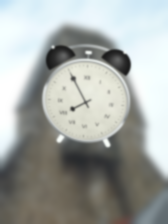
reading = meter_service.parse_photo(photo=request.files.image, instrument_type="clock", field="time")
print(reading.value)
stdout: 7:55
